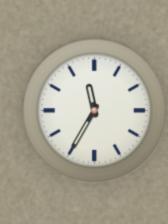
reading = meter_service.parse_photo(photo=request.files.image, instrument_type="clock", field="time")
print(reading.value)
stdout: 11:35
